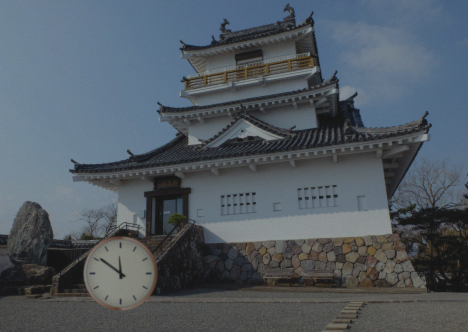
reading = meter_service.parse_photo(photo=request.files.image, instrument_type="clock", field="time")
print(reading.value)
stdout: 11:51
